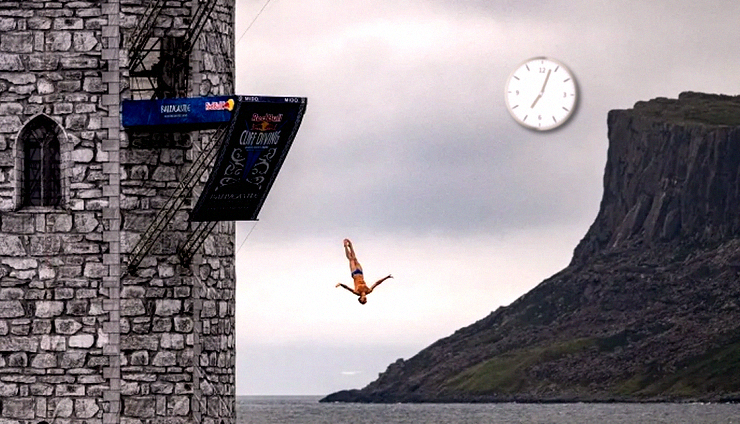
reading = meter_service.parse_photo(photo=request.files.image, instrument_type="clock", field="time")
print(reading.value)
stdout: 7:03
